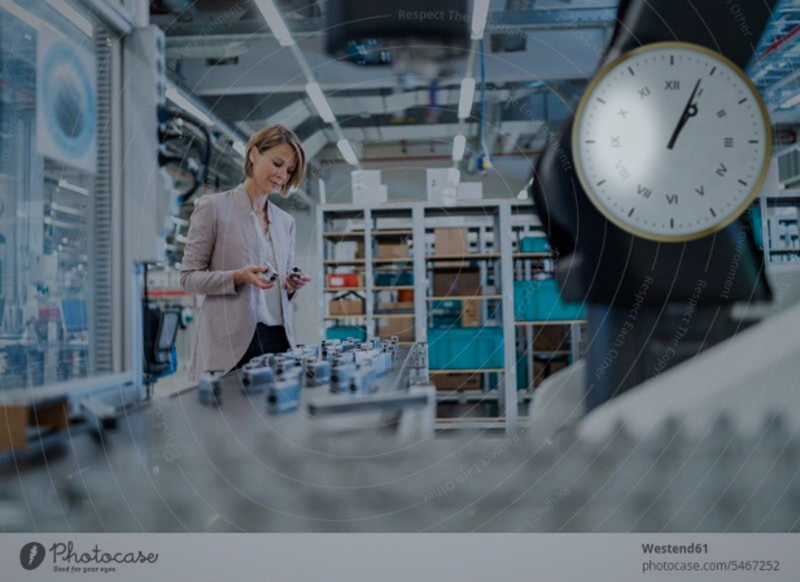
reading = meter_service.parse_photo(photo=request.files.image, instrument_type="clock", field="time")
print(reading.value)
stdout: 1:04
